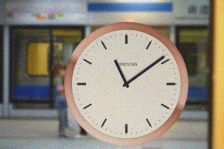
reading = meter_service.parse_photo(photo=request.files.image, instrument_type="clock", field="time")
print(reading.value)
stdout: 11:09
